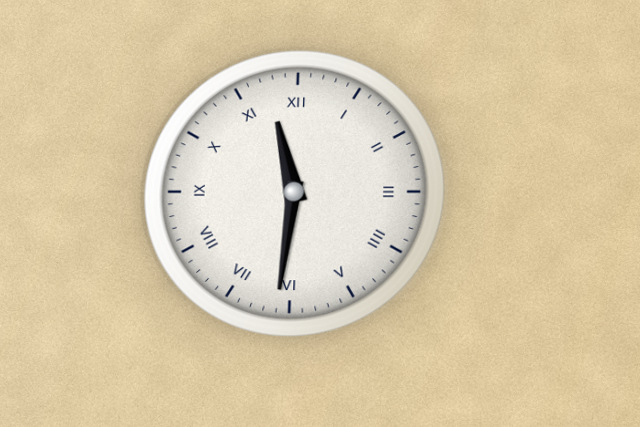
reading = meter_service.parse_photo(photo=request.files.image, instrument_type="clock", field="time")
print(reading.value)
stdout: 11:31
